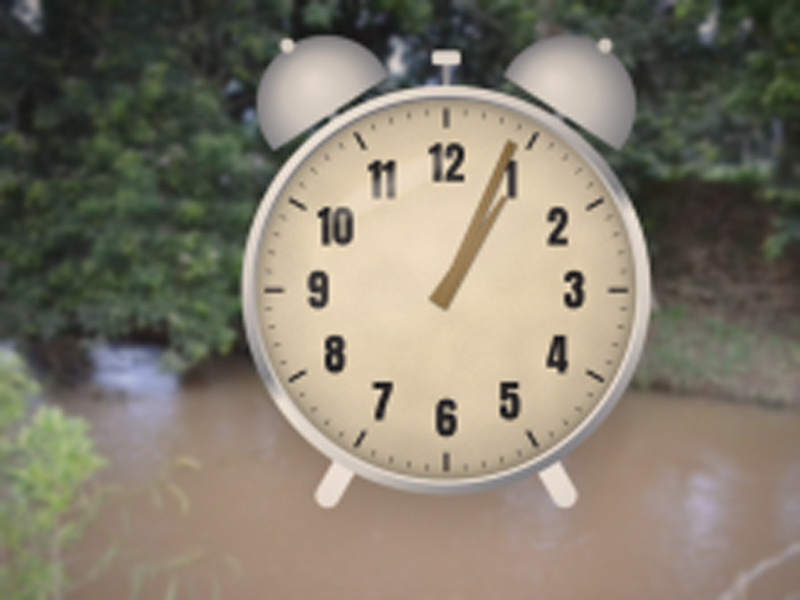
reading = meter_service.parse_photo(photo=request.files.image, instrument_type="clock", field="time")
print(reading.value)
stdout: 1:04
